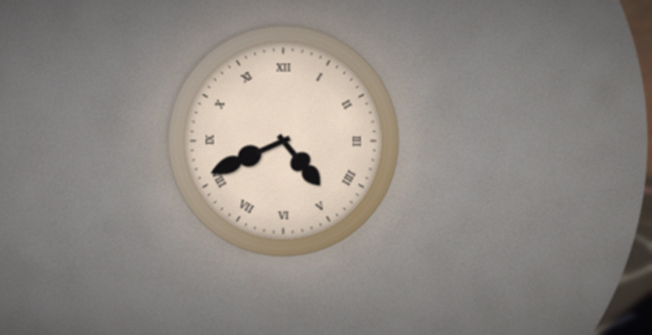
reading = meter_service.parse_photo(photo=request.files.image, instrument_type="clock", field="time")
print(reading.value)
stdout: 4:41
